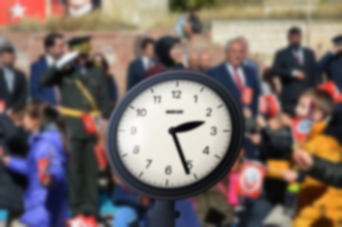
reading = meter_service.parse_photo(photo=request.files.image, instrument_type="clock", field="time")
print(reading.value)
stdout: 2:26
